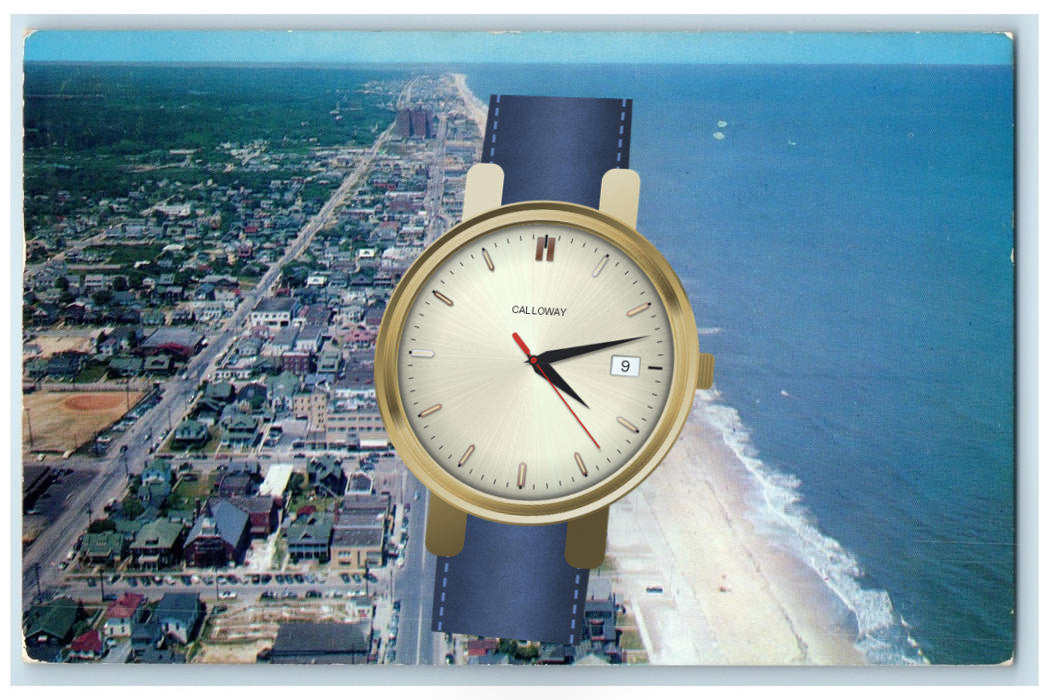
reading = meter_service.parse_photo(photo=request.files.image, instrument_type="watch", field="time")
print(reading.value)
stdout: 4:12:23
